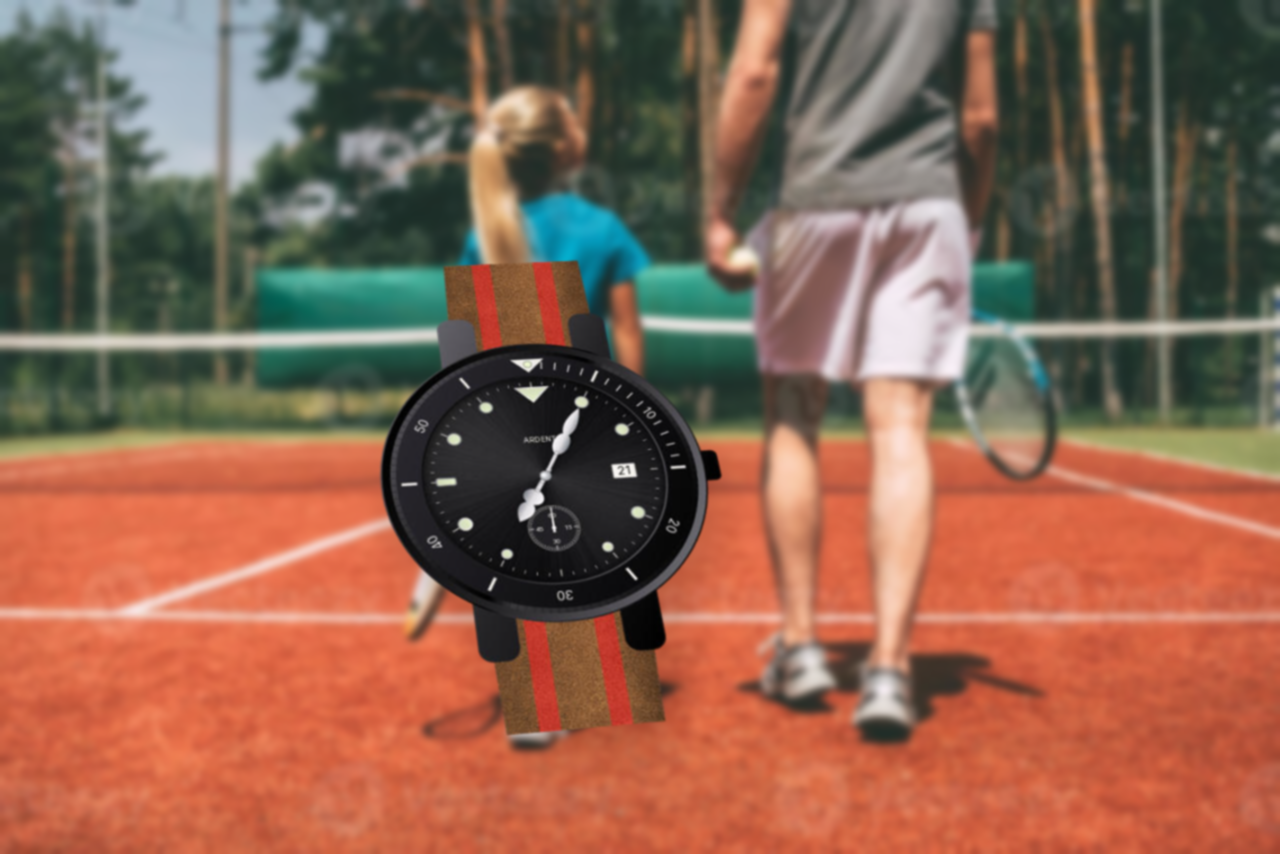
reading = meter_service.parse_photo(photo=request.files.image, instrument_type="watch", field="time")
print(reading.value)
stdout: 7:05
